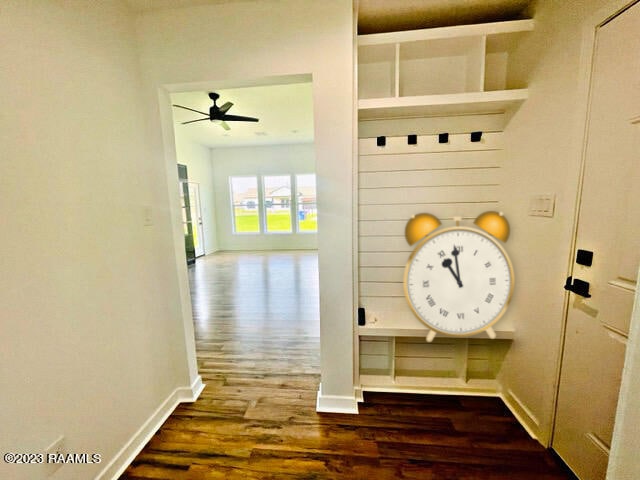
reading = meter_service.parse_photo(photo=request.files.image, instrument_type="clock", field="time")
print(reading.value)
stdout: 10:59
